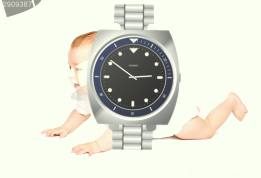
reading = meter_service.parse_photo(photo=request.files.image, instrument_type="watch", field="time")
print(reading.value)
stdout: 2:51
